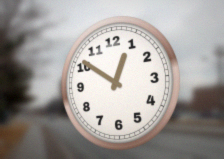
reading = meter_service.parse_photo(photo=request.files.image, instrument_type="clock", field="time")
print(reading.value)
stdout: 12:51
